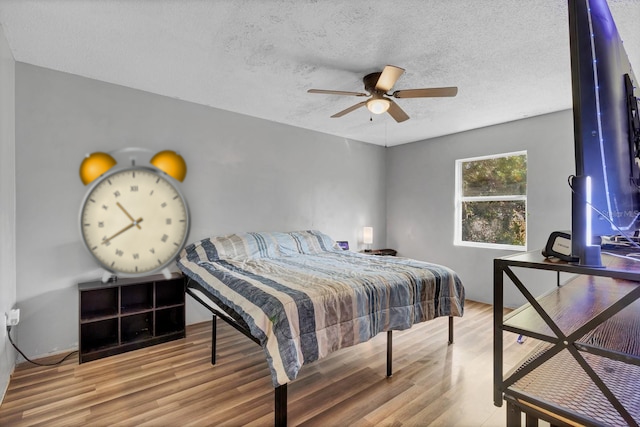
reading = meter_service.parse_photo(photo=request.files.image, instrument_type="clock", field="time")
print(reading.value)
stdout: 10:40
